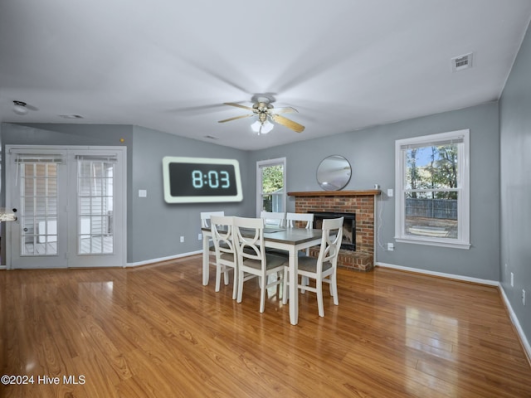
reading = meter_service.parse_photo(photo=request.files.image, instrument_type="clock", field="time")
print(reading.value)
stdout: 8:03
